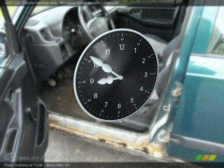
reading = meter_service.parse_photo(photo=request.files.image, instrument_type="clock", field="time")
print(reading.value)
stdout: 8:51
